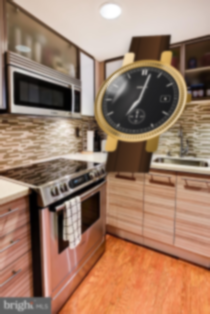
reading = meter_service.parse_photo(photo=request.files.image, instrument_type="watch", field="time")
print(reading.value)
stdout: 7:02
